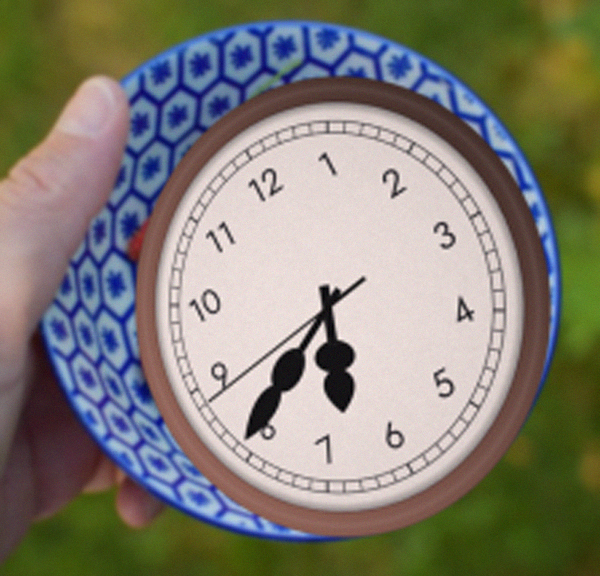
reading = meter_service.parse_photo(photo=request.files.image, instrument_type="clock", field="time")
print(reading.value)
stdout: 6:40:44
